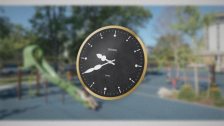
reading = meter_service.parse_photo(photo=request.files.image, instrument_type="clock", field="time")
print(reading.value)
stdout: 9:40
